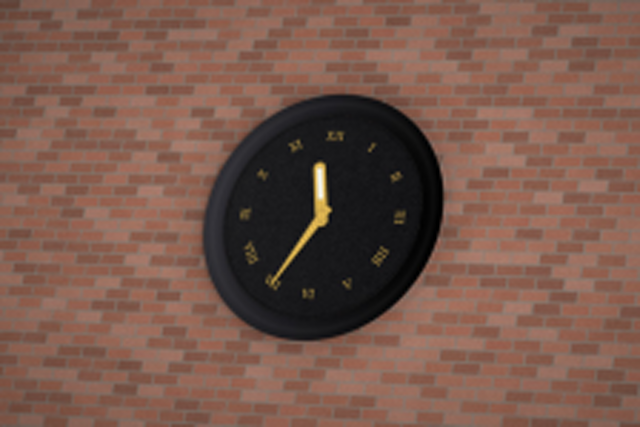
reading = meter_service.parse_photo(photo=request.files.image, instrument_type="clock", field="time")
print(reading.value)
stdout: 11:35
